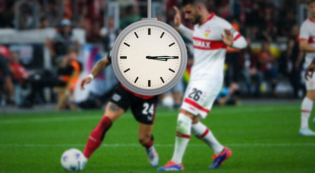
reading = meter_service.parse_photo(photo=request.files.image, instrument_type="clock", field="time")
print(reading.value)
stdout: 3:15
